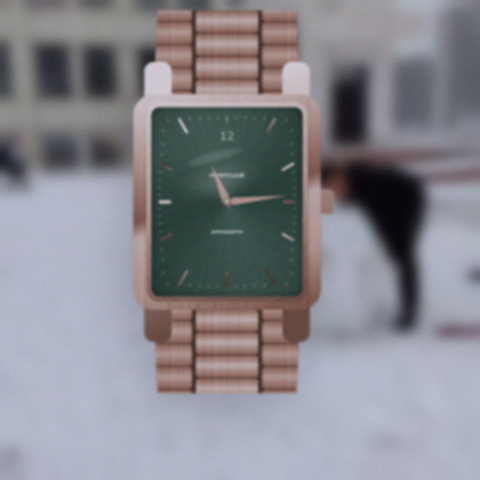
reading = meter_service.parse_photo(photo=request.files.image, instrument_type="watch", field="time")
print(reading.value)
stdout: 11:14
